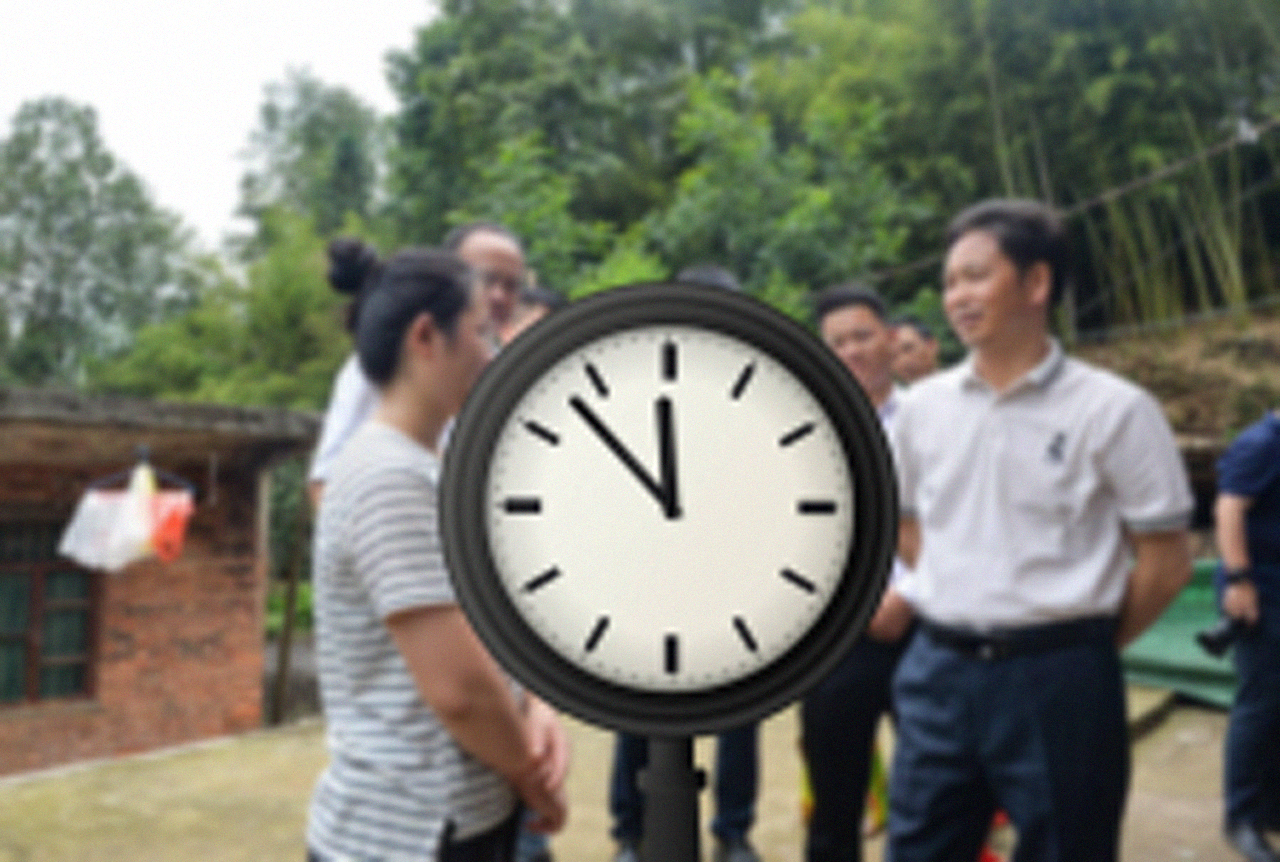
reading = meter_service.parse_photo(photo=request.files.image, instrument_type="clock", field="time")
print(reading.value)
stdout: 11:53
